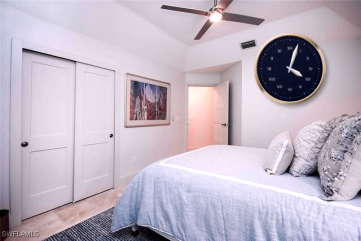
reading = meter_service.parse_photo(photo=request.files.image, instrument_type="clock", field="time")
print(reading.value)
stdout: 4:03
